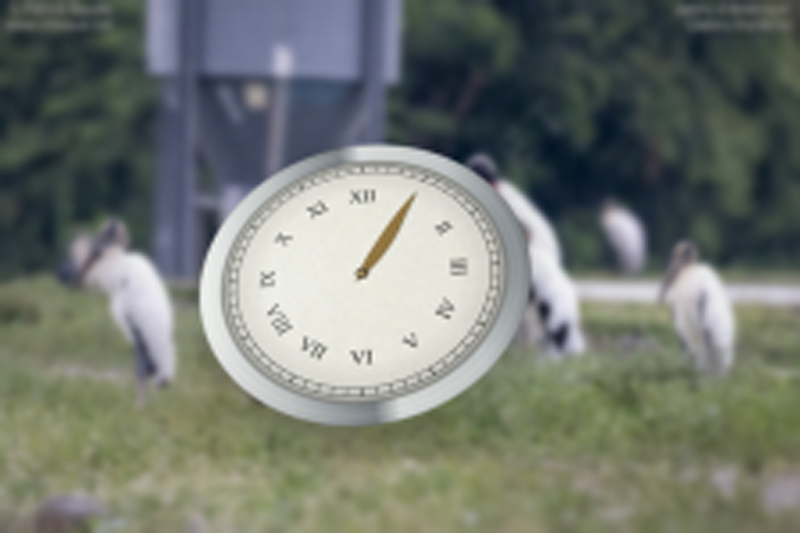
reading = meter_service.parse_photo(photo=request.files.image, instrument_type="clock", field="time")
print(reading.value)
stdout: 1:05
